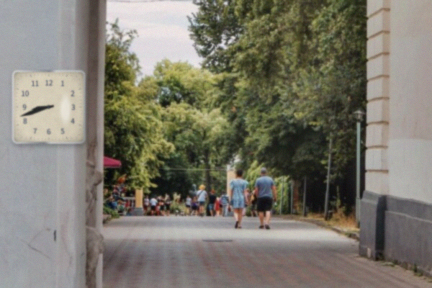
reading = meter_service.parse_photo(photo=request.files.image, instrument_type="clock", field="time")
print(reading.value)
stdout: 8:42
